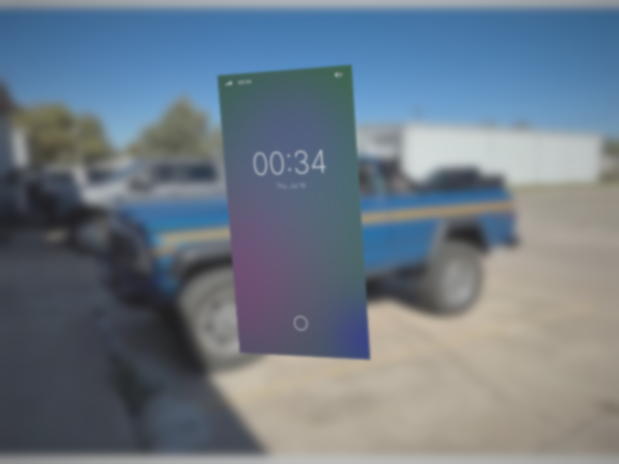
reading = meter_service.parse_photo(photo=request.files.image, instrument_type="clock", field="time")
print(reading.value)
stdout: 0:34
